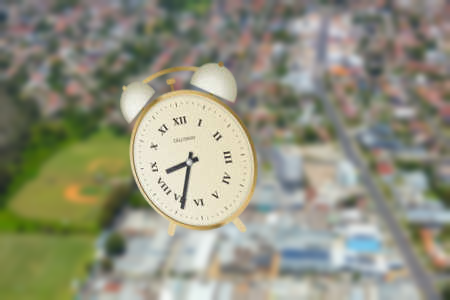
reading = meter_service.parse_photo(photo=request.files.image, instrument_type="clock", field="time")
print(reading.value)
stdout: 8:34
